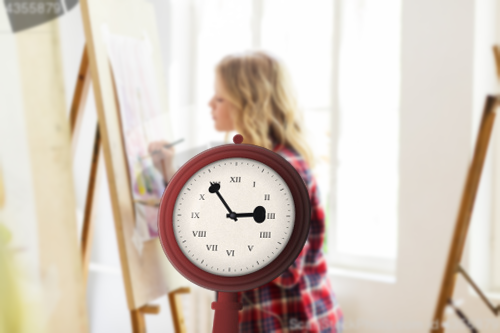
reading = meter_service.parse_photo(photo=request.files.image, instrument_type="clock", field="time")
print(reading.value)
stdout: 2:54
